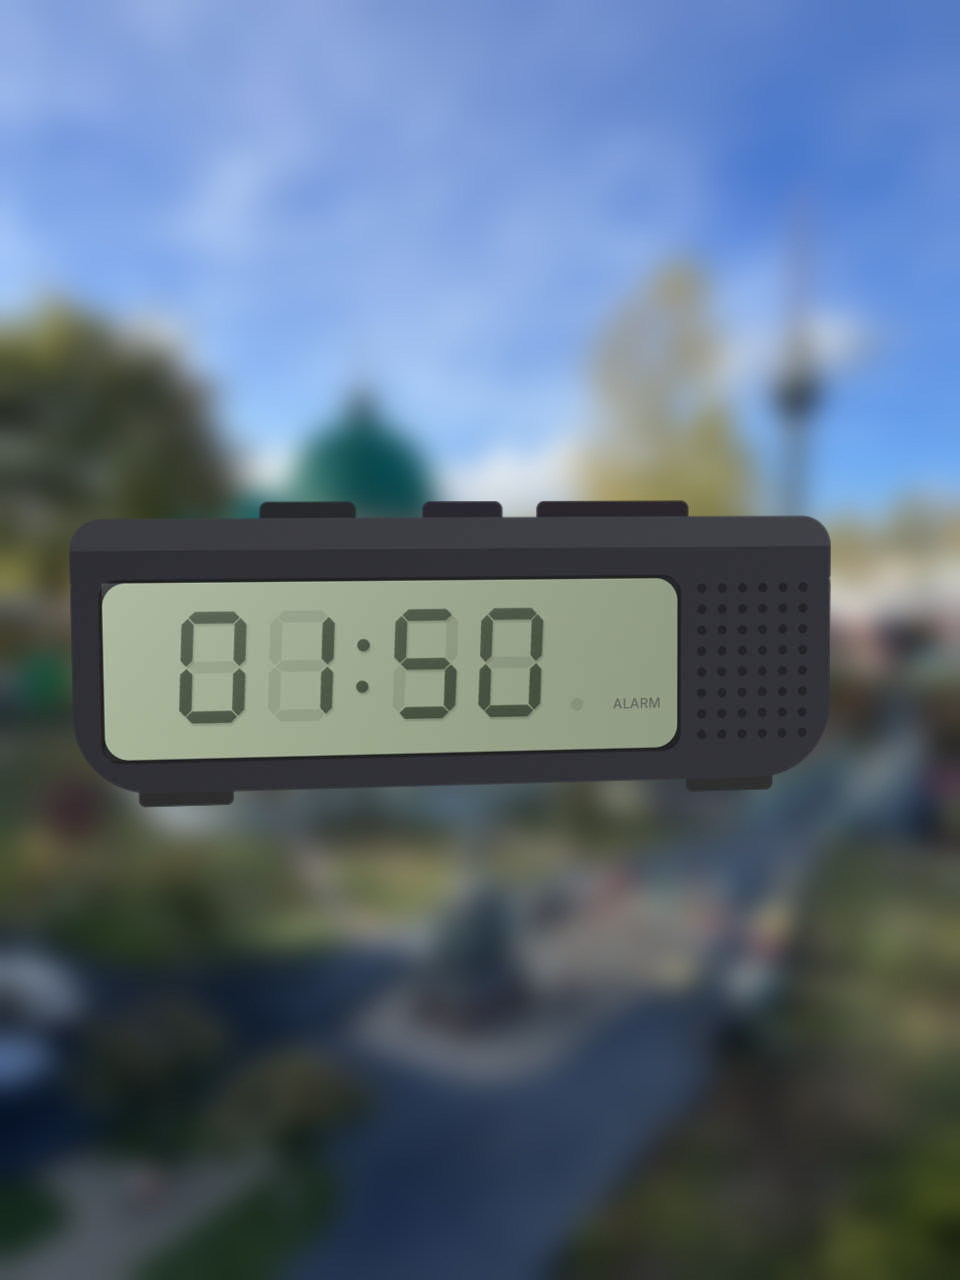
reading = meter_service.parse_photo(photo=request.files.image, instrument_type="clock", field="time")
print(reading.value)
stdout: 1:50
